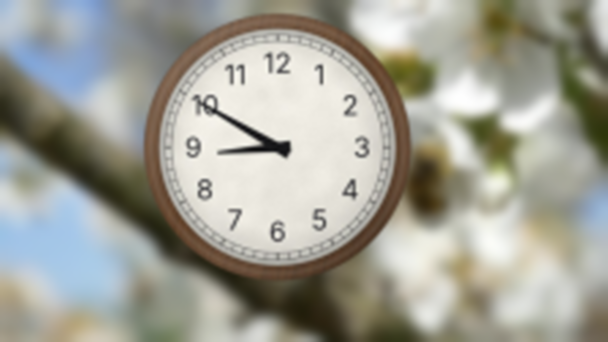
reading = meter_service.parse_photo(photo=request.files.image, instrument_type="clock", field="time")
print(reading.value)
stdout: 8:50
